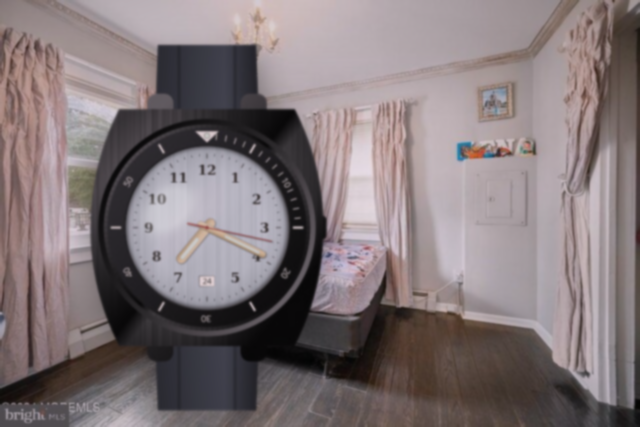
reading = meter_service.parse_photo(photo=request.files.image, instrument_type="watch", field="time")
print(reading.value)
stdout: 7:19:17
